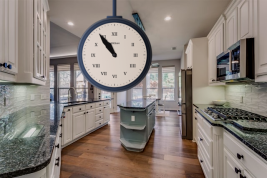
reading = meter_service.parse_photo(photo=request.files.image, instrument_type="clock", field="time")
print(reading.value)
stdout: 10:54
